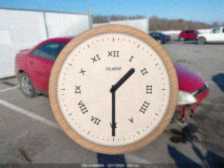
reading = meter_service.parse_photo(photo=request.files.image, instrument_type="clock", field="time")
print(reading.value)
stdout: 1:30
